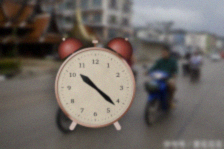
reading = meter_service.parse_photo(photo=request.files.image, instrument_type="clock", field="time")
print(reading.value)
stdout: 10:22
